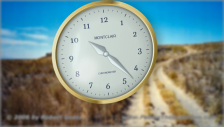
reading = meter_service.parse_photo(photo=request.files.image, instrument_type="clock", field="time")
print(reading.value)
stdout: 10:23
